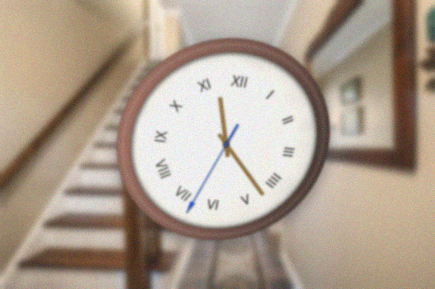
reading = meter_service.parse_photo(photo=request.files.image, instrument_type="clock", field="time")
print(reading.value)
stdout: 11:22:33
